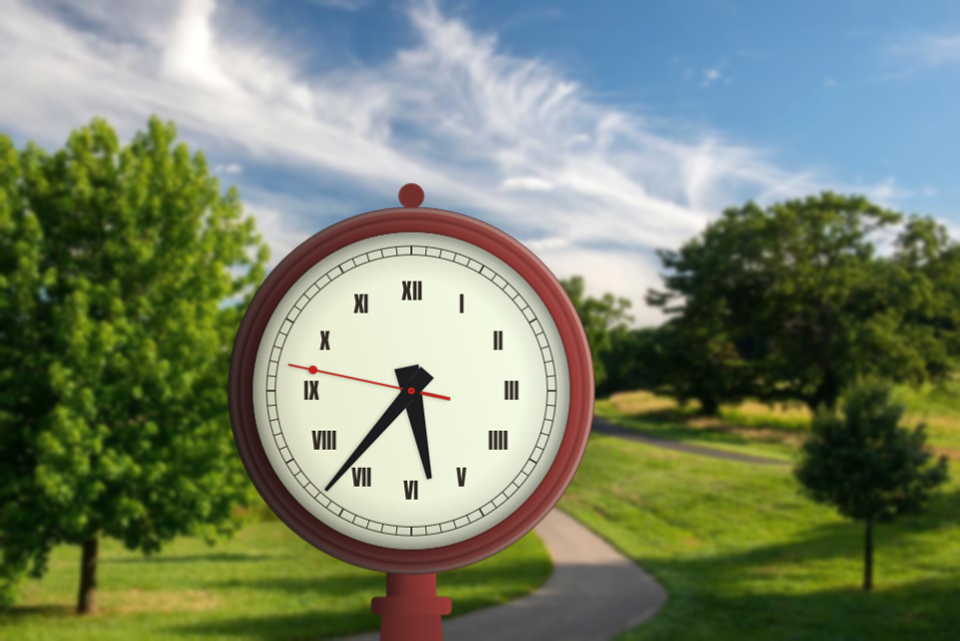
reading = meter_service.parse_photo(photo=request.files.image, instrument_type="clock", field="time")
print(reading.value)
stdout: 5:36:47
